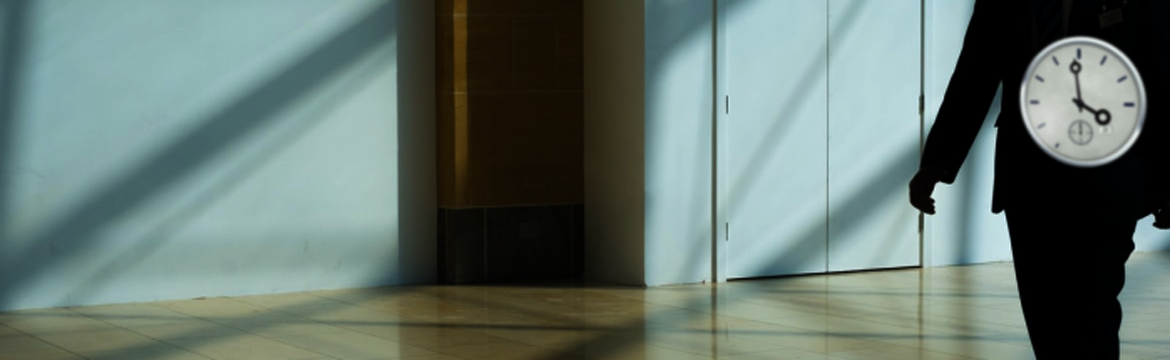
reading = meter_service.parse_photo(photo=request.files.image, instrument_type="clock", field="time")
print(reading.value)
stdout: 3:59
